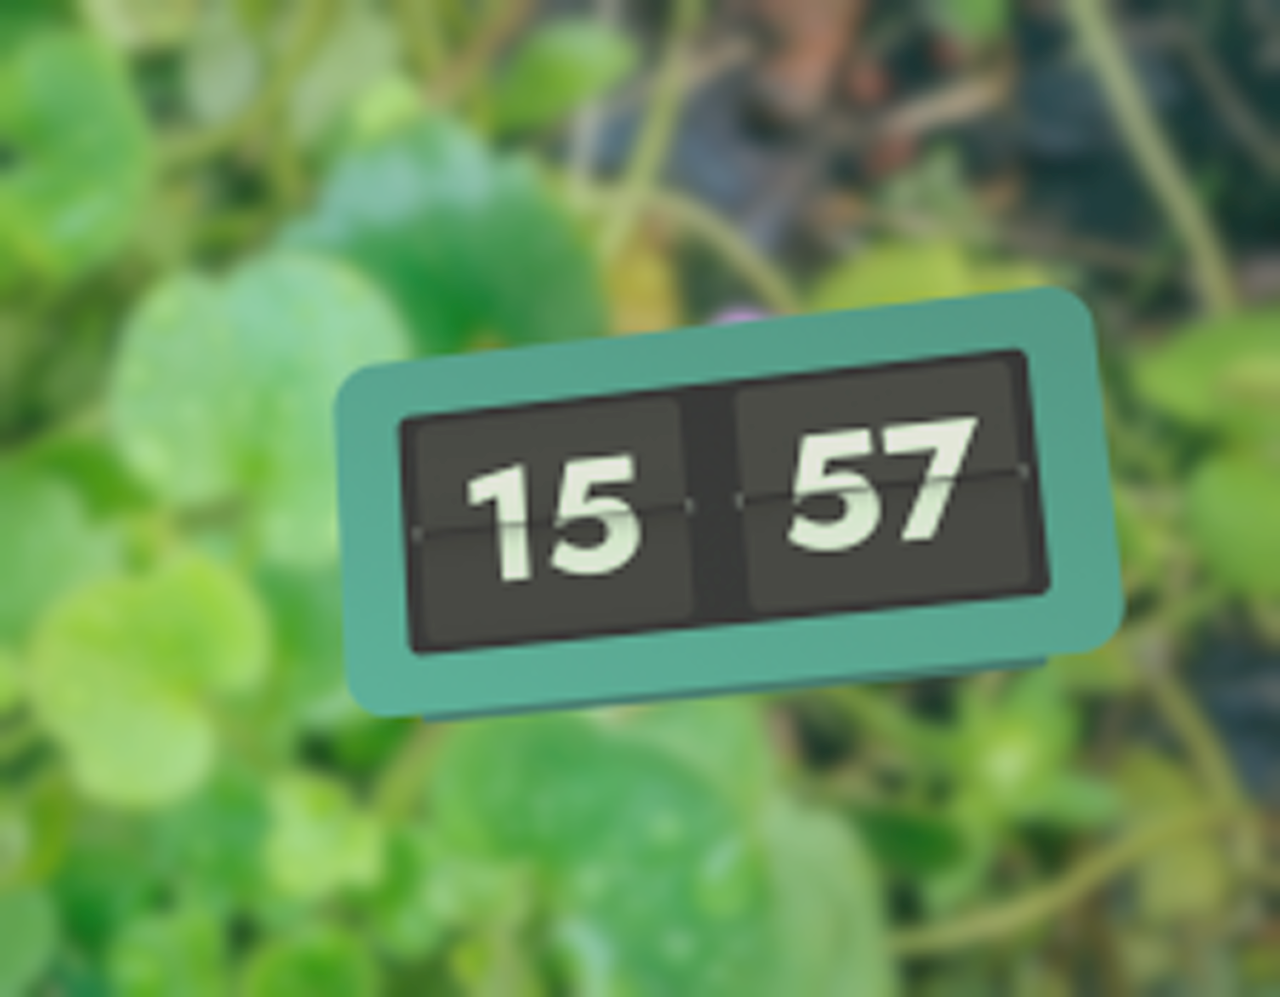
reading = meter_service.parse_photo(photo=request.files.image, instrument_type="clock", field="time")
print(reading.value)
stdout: 15:57
